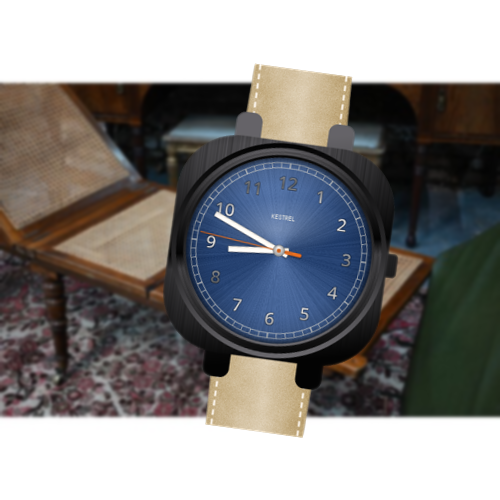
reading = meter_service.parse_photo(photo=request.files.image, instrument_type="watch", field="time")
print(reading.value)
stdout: 8:48:46
